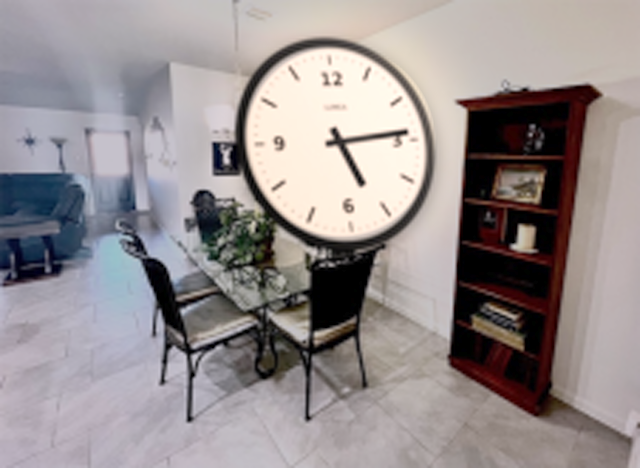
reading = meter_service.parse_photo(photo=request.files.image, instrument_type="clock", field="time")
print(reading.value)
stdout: 5:14
